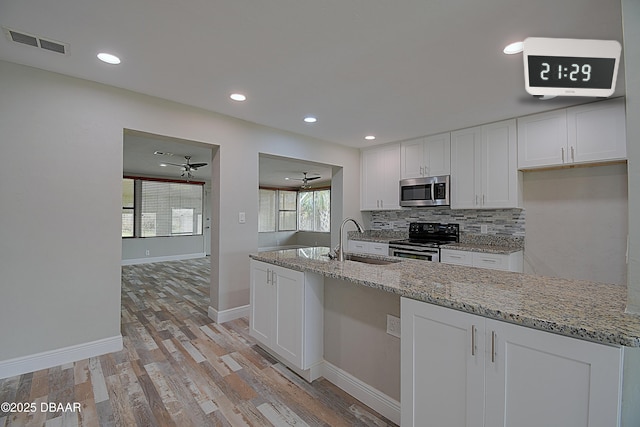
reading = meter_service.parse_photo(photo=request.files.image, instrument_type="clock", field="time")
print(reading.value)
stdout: 21:29
